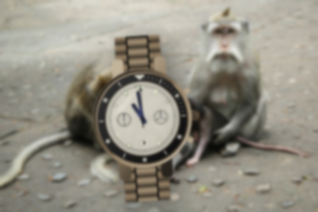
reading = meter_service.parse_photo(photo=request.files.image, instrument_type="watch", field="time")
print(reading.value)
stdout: 10:59
